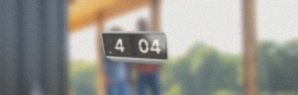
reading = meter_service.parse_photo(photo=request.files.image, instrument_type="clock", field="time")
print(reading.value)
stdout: 4:04
